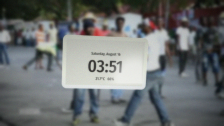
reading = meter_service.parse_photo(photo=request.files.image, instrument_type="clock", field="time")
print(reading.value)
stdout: 3:51
